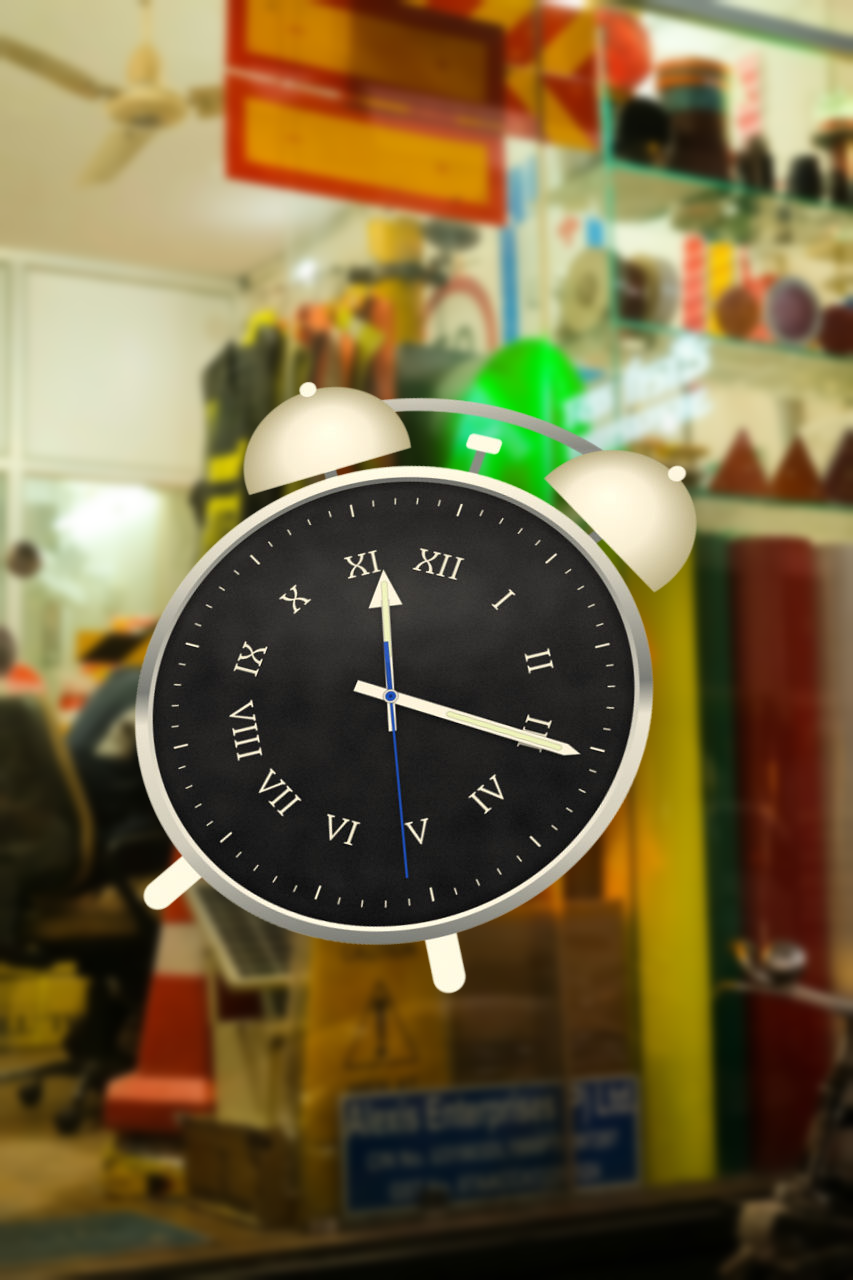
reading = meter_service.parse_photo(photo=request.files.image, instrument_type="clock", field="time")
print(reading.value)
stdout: 11:15:26
